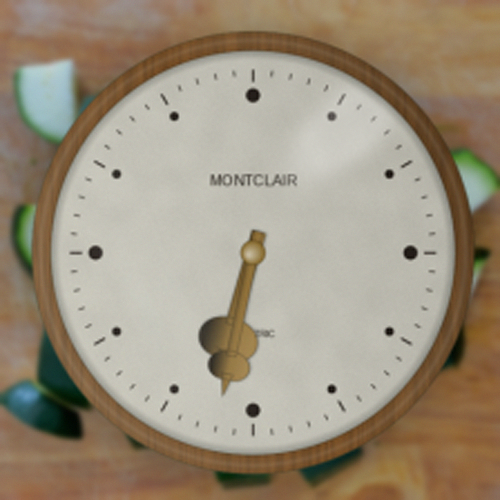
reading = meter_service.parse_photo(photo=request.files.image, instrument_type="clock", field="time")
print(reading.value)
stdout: 6:32
